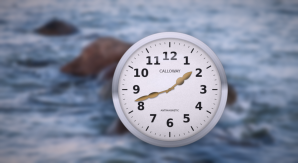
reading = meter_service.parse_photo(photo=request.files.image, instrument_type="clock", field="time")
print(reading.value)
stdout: 1:42
